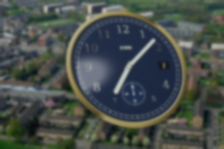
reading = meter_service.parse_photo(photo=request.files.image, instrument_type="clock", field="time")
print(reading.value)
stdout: 7:08
